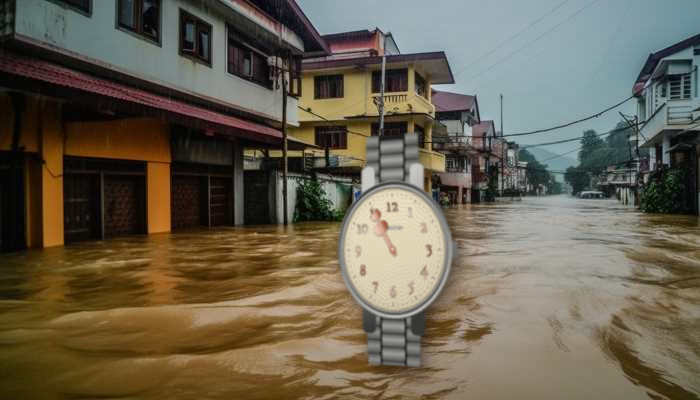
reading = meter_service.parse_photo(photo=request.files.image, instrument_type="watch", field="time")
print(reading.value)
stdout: 10:55
